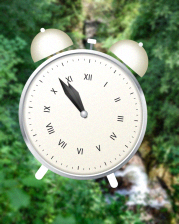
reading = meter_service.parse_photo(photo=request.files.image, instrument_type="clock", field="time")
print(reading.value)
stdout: 10:53
